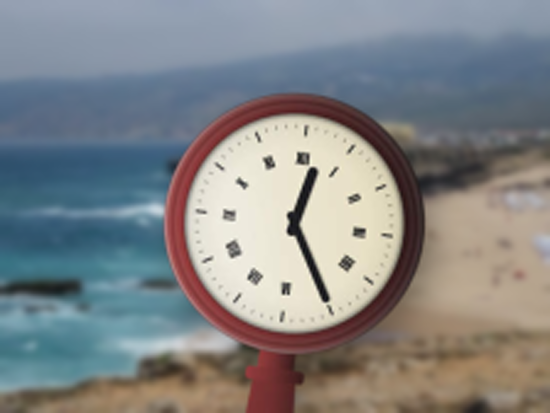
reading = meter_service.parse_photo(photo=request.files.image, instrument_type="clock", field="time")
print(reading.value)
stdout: 12:25
